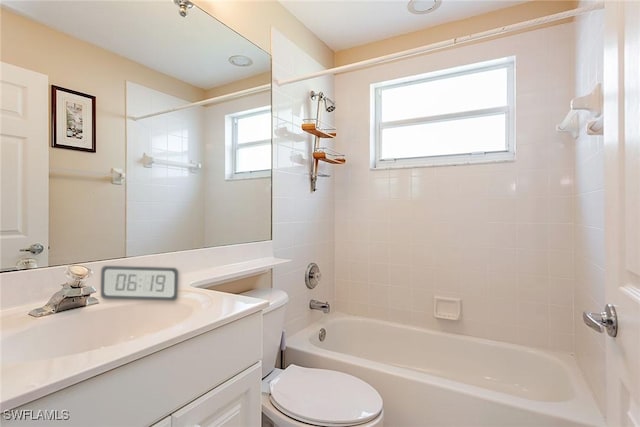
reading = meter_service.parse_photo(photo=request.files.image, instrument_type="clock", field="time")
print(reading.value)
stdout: 6:19
